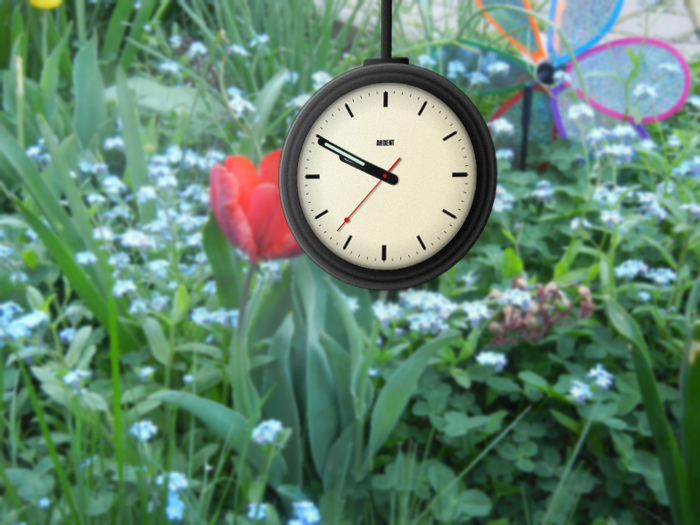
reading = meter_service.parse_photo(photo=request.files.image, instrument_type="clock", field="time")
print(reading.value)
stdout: 9:49:37
